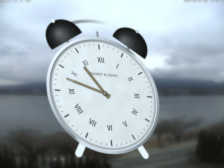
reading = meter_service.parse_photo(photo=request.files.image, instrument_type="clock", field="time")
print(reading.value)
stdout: 10:48
